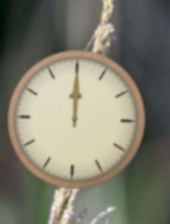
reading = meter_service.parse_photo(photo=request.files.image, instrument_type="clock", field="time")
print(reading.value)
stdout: 12:00
